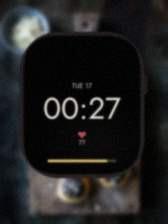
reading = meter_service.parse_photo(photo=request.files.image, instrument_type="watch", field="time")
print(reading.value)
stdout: 0:27
